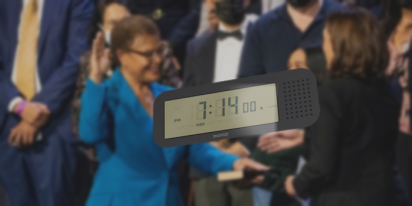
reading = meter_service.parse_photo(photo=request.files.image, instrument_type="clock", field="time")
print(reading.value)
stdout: 7:14:00
